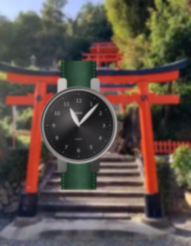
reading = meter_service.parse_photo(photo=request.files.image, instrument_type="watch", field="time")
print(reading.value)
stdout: 11:07
